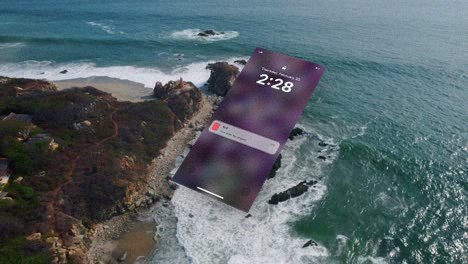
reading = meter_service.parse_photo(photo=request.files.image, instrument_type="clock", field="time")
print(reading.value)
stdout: 2:28
